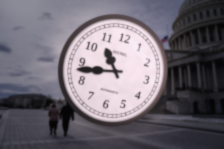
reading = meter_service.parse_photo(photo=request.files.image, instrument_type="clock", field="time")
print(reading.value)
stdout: 10:43
